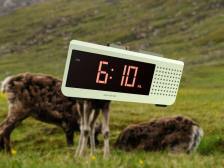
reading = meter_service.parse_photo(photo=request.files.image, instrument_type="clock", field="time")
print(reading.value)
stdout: 6:10
